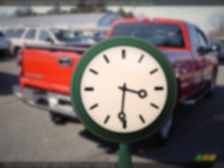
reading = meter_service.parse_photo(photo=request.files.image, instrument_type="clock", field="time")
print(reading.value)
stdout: 3:31
